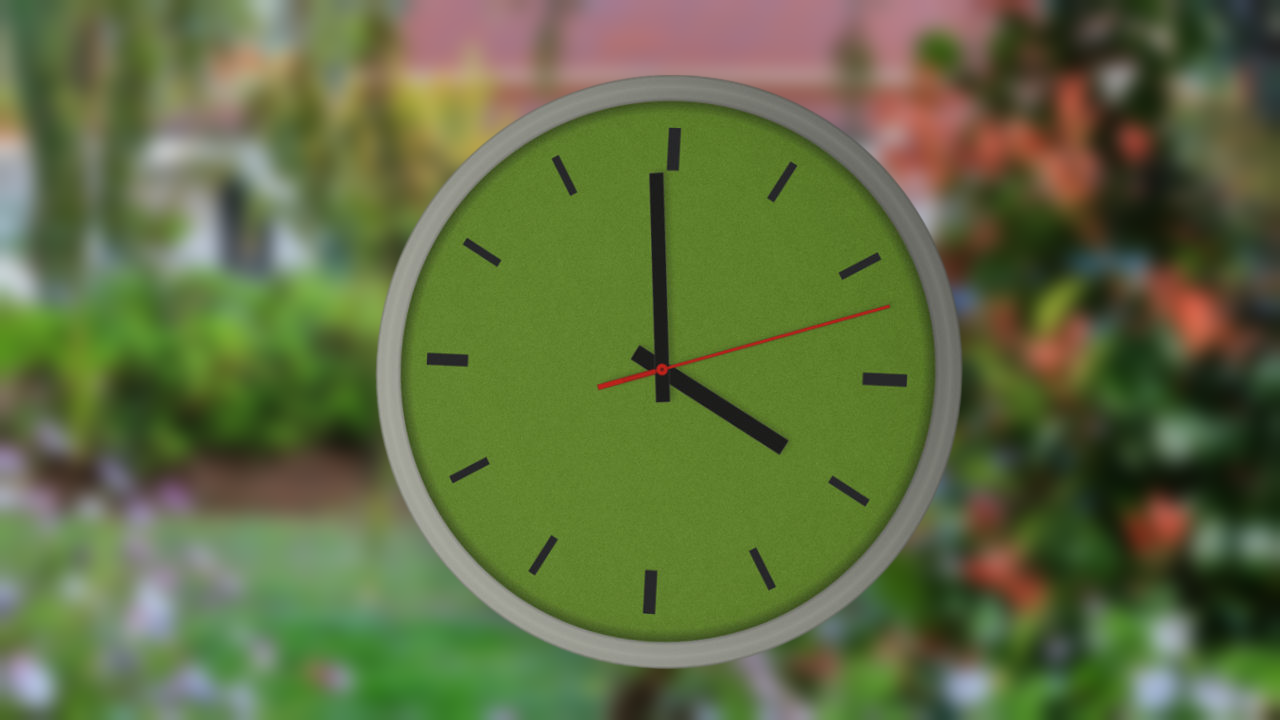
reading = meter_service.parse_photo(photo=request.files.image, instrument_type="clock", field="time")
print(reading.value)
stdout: 3:59:12
